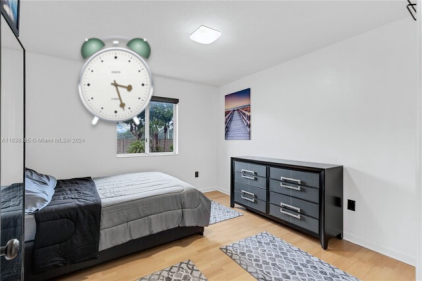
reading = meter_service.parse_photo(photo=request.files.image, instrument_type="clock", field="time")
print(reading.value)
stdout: 3:27
